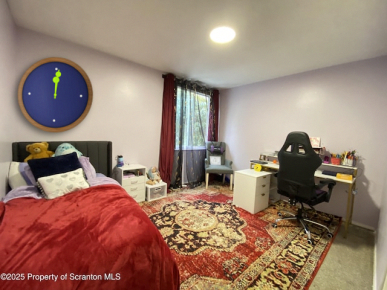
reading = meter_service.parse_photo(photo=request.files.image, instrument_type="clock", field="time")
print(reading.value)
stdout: 12:01
